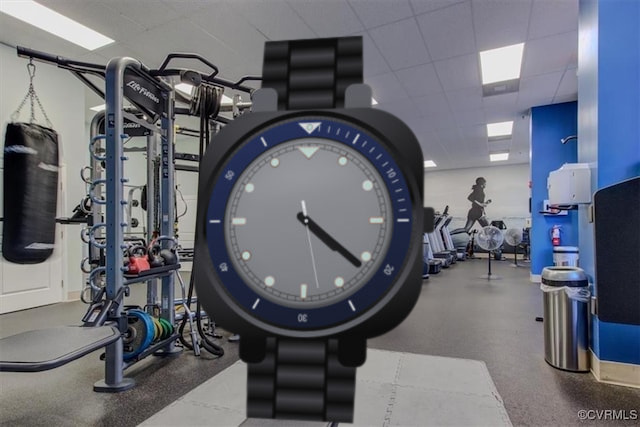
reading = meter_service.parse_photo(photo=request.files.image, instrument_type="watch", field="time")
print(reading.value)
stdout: 4:21:28
